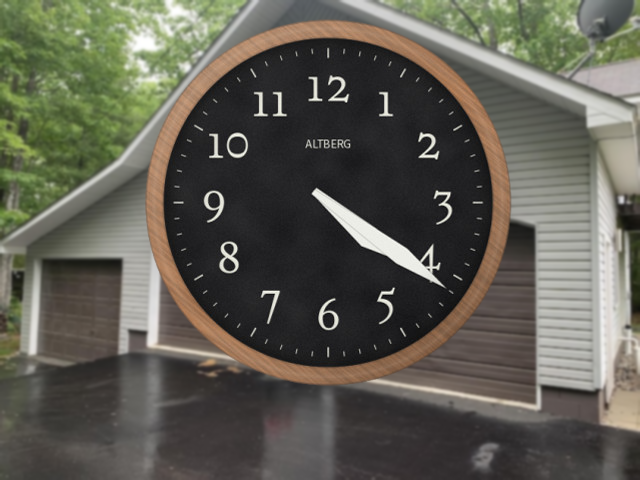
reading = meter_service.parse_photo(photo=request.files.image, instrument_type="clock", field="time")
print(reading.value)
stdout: 4:21
